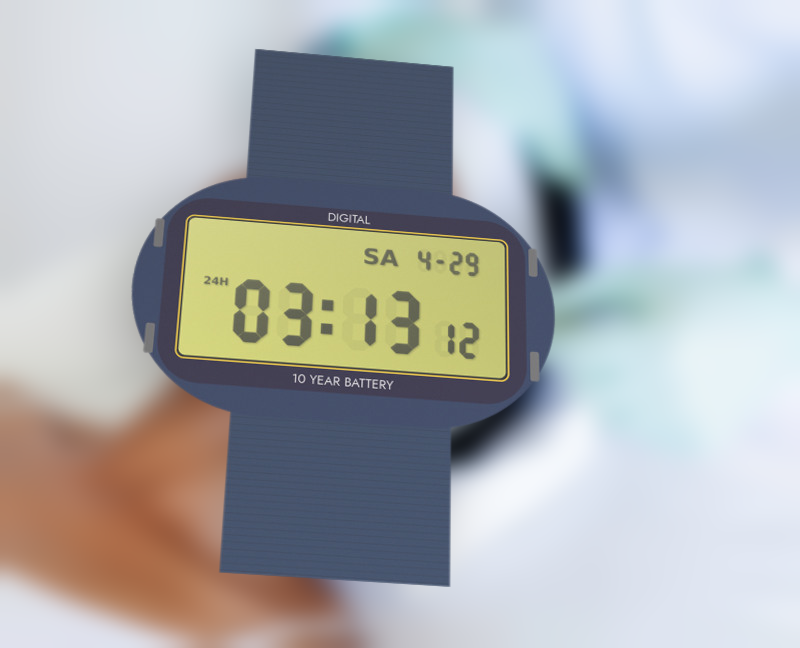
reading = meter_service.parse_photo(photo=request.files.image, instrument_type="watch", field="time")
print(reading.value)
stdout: 3:13:12
